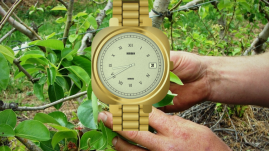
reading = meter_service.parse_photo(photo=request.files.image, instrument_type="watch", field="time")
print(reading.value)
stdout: 8:40
